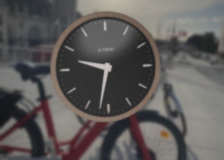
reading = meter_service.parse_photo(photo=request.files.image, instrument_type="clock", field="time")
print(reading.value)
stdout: 9:32
